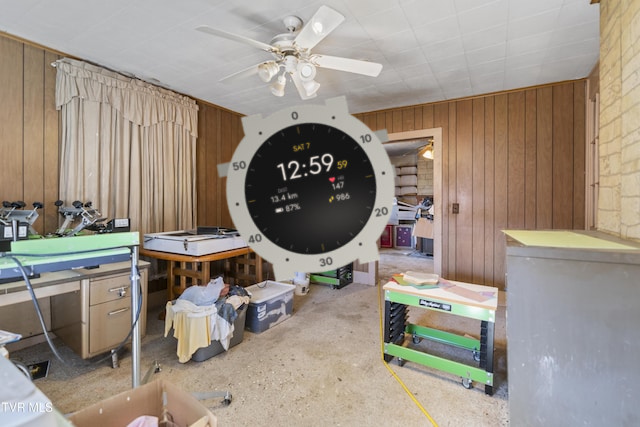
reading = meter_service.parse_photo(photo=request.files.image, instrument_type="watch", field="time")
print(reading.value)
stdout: 12:59:59
